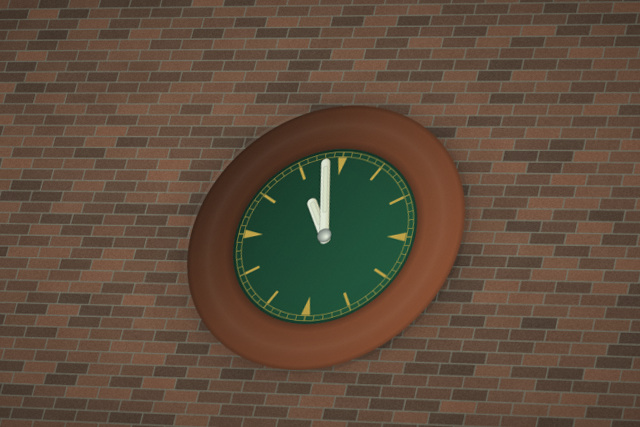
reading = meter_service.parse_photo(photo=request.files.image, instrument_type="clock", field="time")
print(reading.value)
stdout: 10:58
